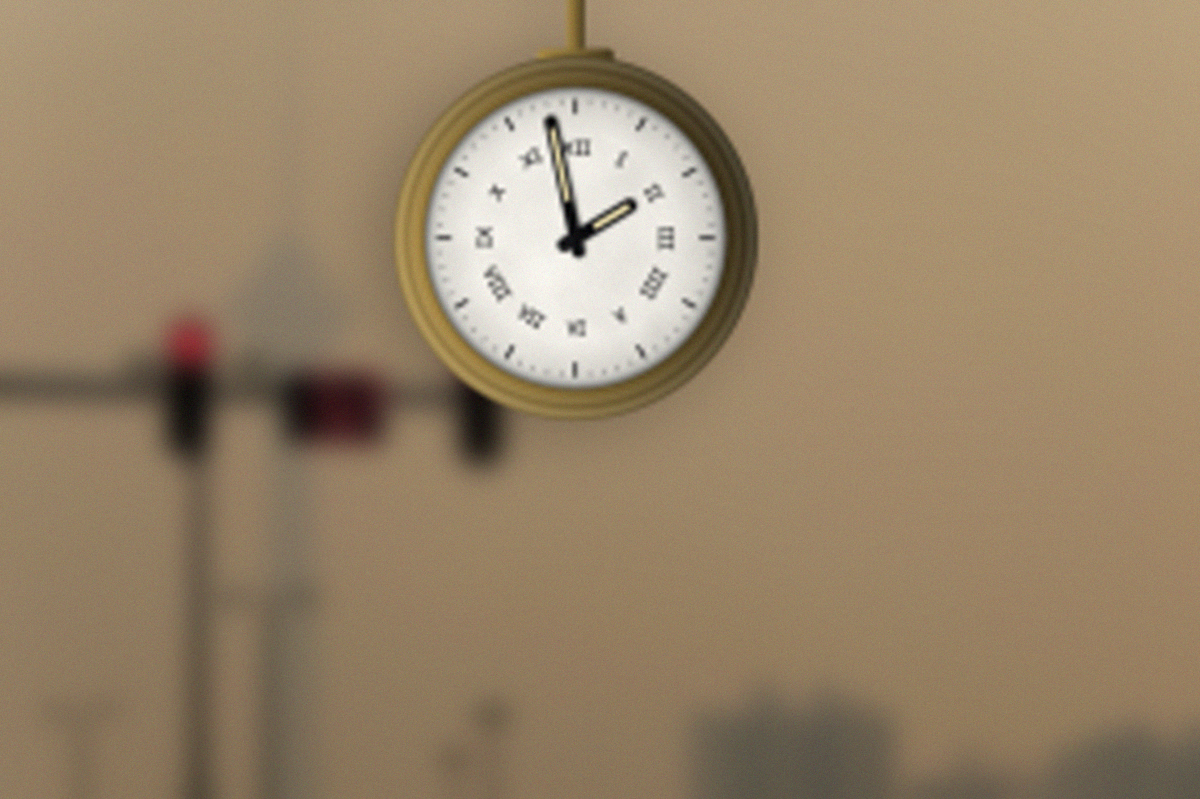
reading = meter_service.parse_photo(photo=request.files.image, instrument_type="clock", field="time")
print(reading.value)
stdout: 1:58
